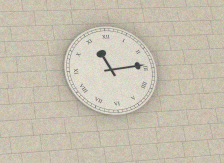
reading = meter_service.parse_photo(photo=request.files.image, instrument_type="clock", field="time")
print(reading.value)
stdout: 11:14
